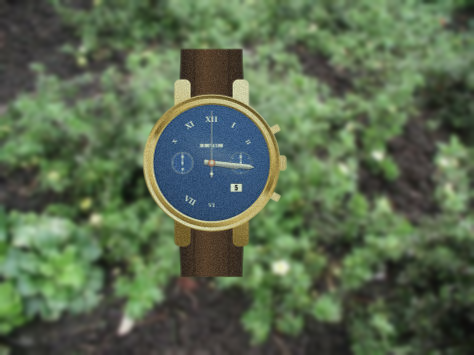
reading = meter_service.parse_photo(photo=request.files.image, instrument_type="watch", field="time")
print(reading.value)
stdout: 3:16
